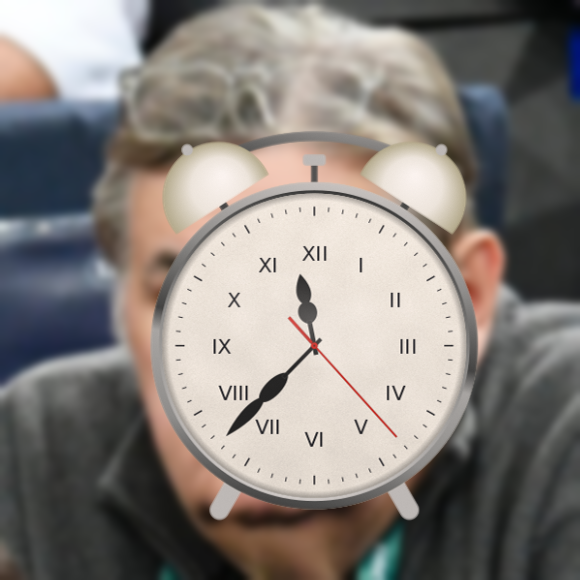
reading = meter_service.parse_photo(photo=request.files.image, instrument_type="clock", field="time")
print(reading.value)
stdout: 11:37:23
